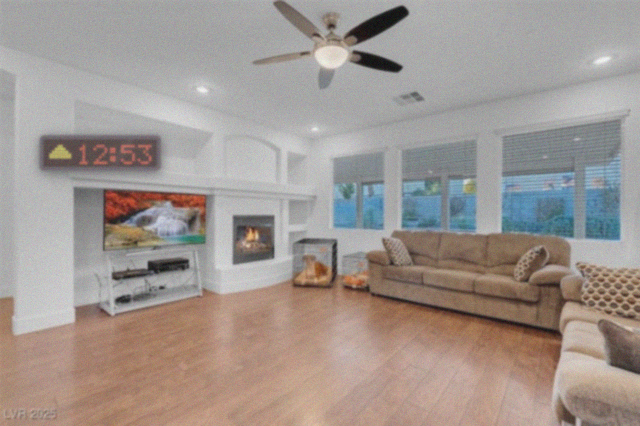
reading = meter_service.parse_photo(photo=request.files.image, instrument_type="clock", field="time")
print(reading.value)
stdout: 12:53
